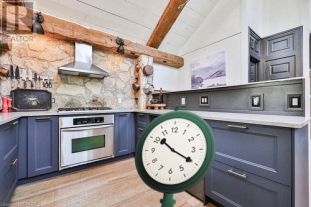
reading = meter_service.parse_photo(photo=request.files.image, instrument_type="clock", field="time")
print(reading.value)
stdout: 10:20
